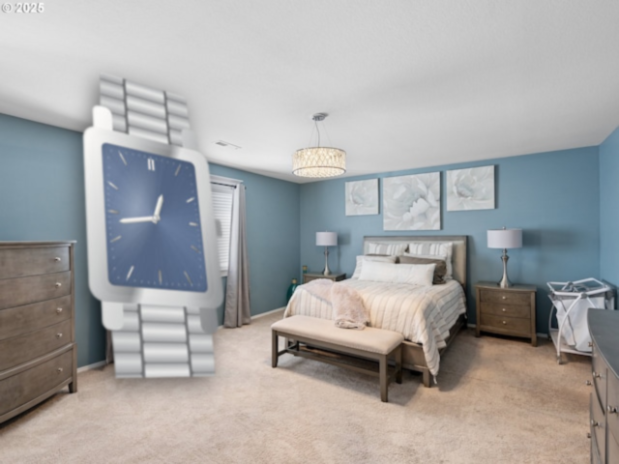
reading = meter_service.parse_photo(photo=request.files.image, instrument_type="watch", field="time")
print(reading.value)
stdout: 12:43
